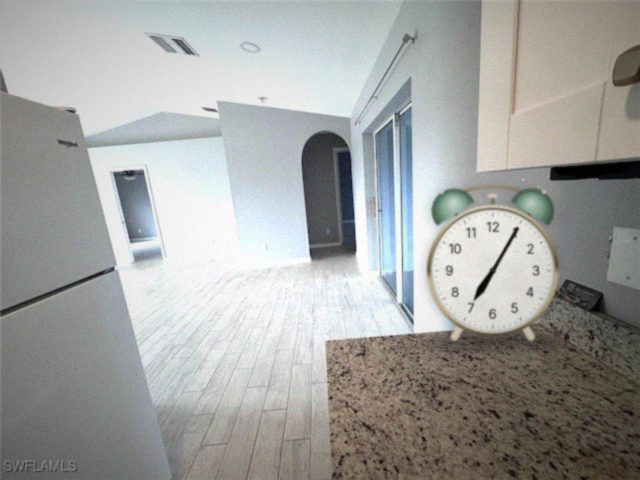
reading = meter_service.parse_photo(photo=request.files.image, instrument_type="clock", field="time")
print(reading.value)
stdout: 7:05
